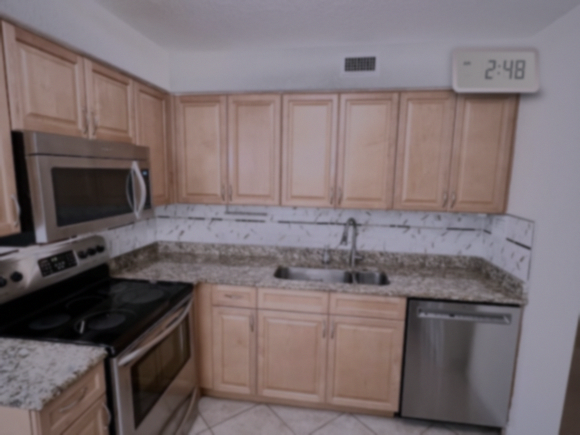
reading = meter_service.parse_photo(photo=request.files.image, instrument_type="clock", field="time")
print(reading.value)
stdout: 2:48
